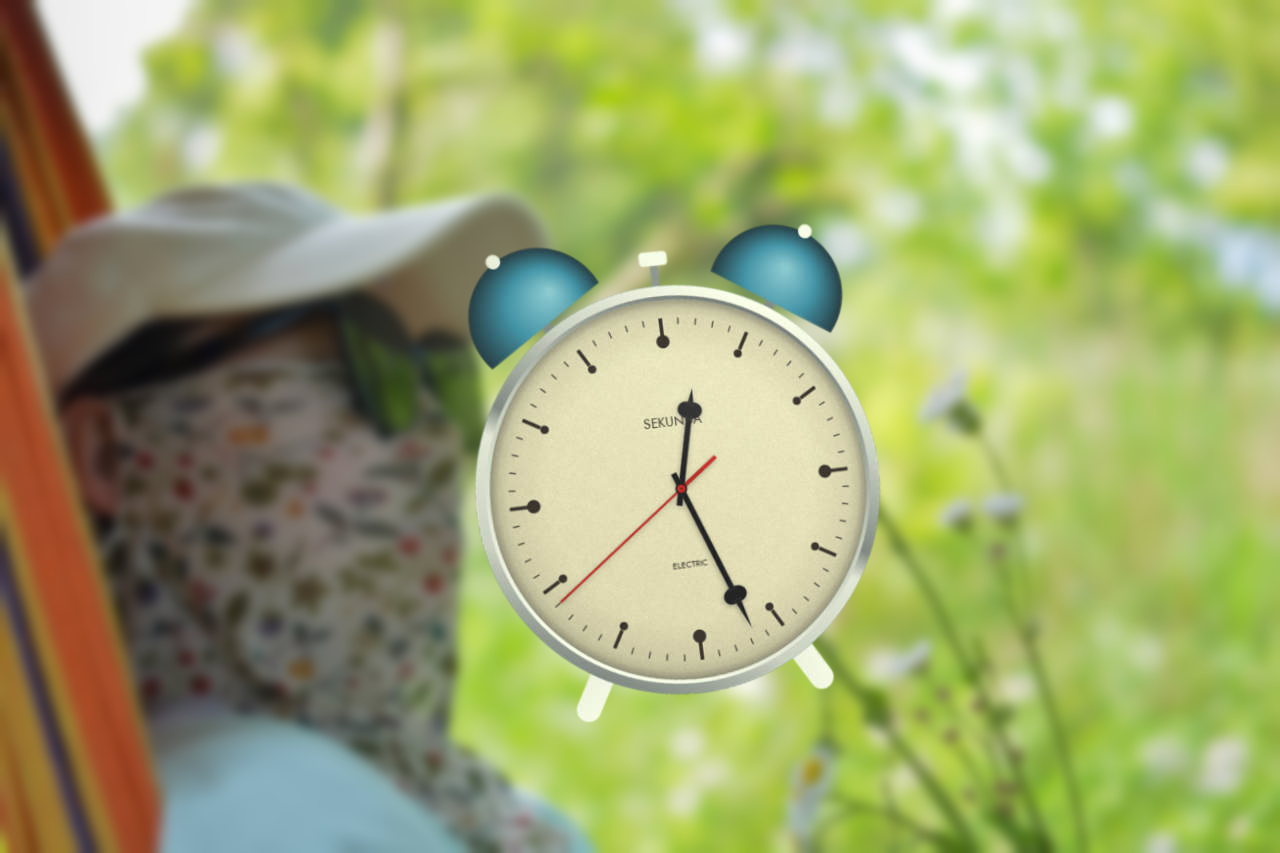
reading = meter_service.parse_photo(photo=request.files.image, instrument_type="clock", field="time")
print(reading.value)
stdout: 12:26:39
